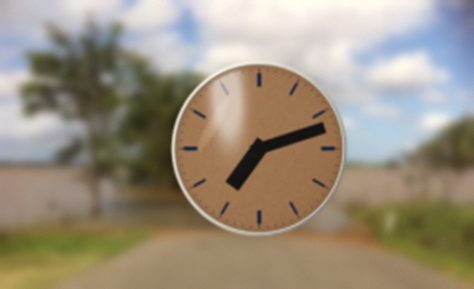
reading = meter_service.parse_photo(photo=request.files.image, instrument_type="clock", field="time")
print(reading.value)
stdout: 7:12
